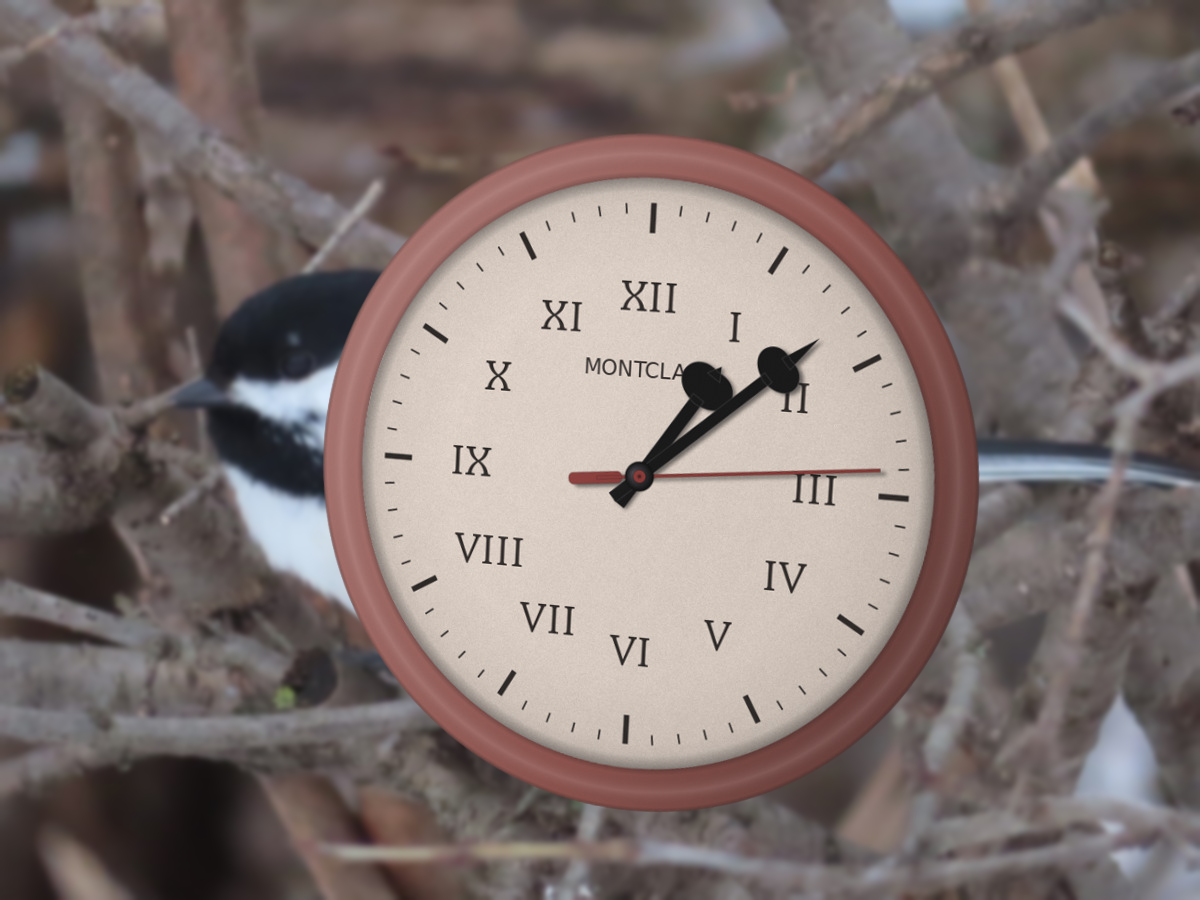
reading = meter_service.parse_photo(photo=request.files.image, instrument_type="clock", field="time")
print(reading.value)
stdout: 1:08:14
